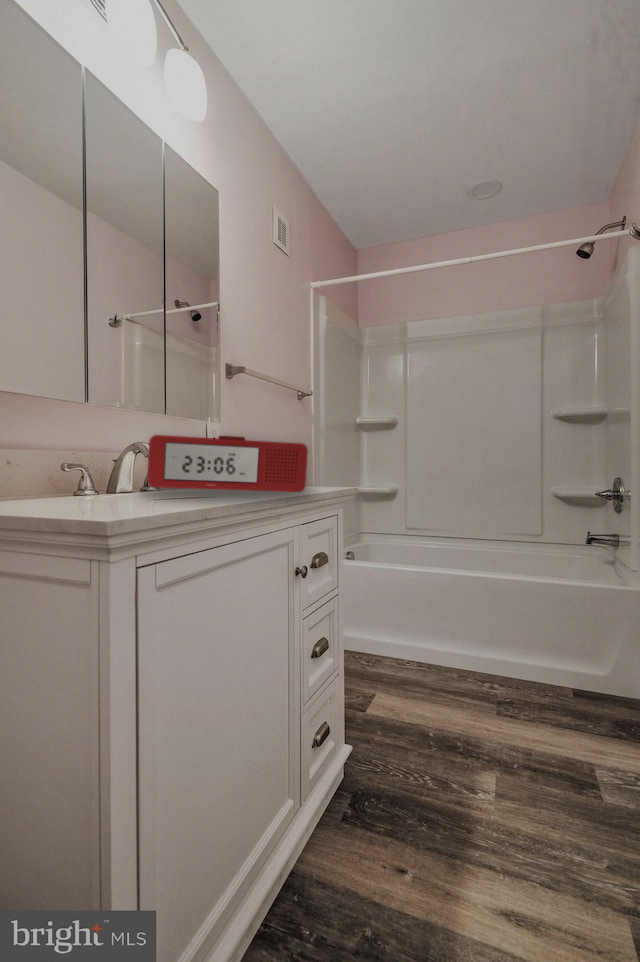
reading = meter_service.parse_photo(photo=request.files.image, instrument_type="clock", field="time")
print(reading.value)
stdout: 23:06
